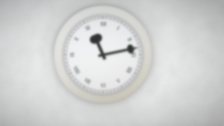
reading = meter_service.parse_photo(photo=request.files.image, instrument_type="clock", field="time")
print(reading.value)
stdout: 11:13
